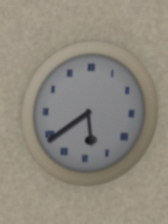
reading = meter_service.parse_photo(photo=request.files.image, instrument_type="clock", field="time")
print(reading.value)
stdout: 5:39
